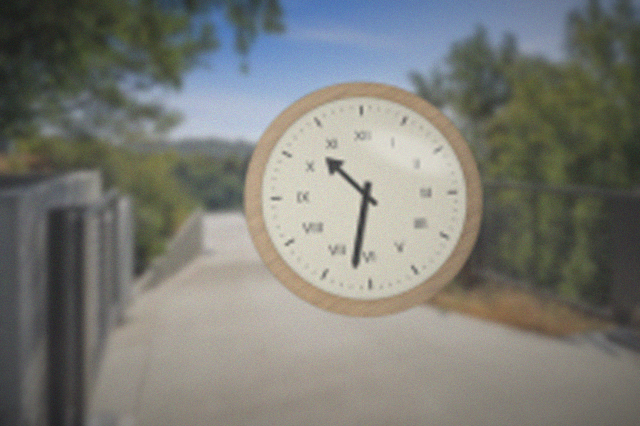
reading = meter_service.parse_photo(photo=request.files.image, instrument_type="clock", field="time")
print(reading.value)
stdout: 10:32
